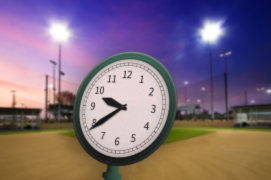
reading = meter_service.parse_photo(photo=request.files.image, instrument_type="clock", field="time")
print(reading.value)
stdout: 9:39
